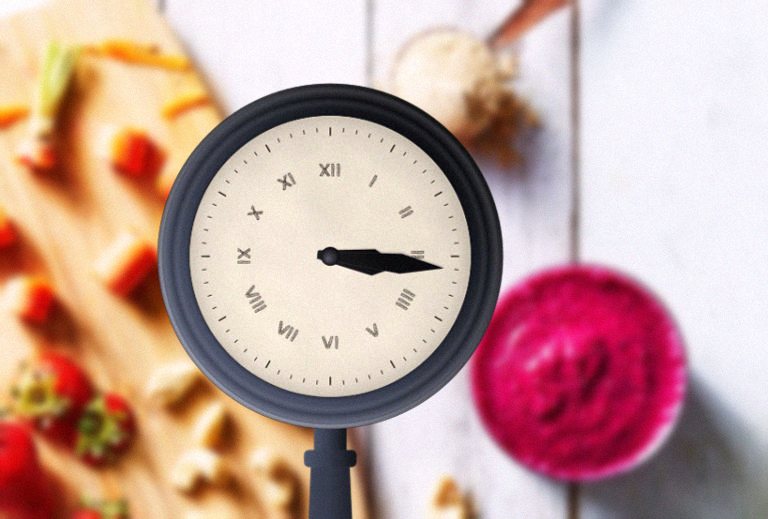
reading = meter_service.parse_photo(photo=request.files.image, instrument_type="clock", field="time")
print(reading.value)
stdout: 3:16
